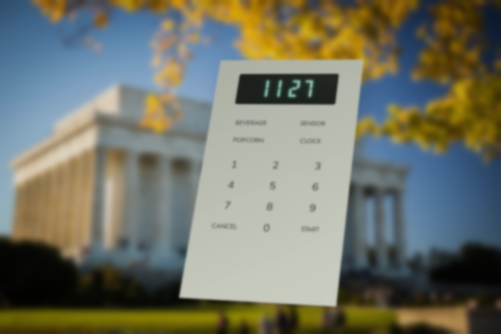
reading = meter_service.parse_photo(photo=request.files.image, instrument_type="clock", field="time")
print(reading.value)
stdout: 11:27
